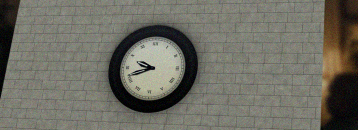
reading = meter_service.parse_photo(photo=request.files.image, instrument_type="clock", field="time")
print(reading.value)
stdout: 9:42
